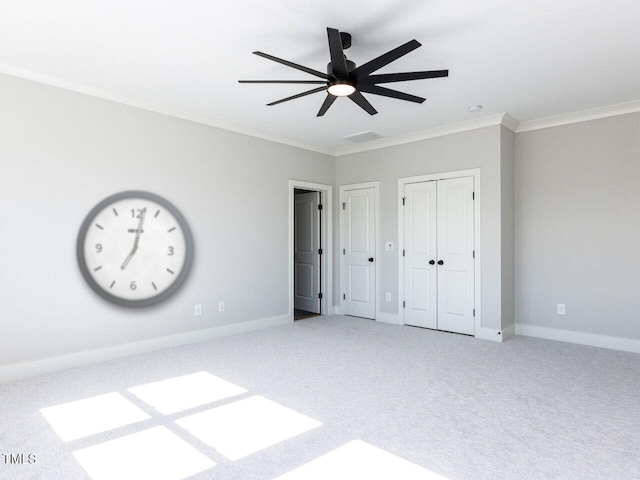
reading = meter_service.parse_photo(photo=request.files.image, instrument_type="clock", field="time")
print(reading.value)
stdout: 7:02
